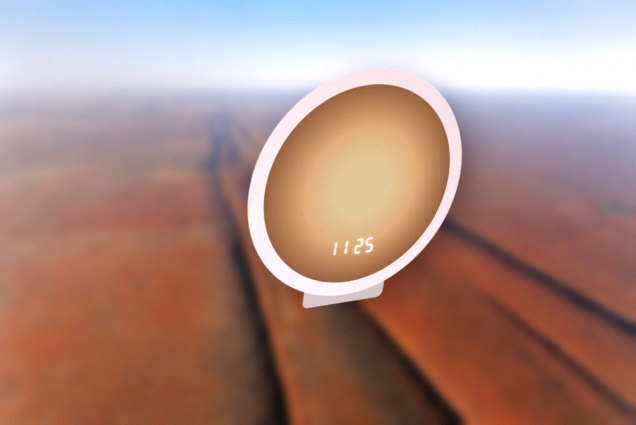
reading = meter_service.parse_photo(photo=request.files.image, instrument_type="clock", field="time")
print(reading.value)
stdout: 11:25
